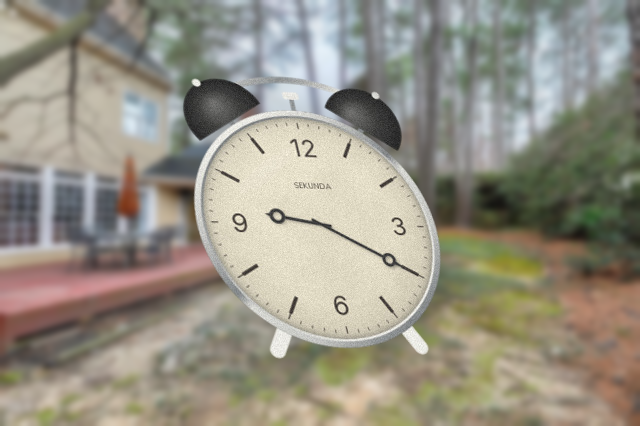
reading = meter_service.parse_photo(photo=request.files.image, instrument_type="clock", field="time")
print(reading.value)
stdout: 9:20
